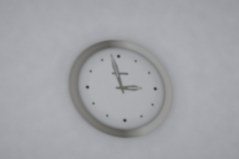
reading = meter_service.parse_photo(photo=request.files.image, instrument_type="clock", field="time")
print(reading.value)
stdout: 2:58
